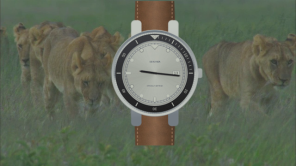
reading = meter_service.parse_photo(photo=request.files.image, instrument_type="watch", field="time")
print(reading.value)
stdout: 9:16
